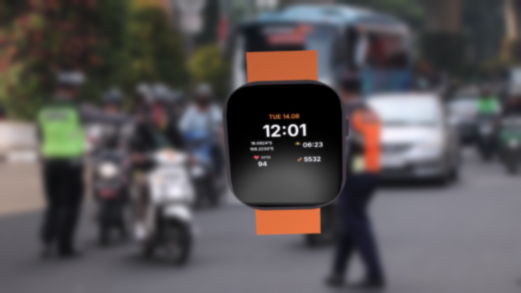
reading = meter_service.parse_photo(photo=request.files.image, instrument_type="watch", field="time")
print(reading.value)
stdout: 12:01
